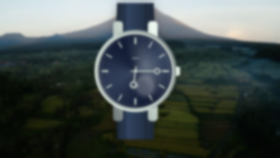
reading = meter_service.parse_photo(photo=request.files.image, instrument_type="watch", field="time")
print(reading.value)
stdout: 6:15
